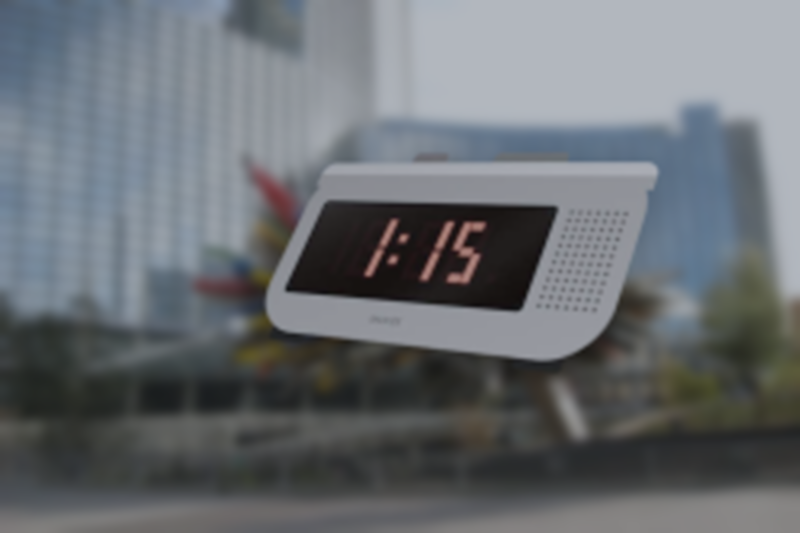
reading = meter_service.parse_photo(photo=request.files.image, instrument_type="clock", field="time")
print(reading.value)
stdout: 1:15
